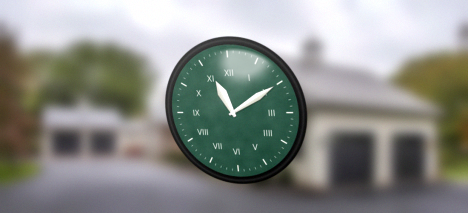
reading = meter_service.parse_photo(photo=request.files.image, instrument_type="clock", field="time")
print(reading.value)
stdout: 11:10
